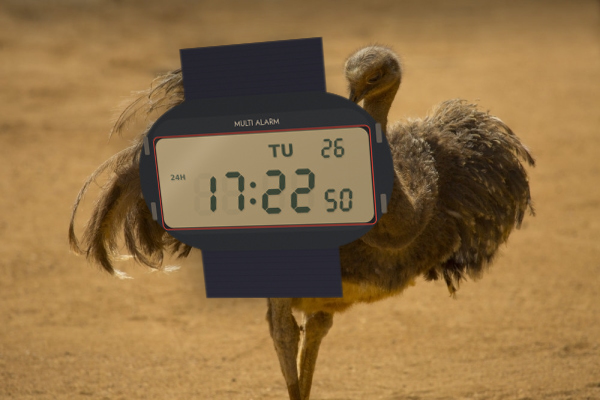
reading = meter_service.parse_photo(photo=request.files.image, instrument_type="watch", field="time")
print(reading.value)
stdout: 17:22:50
